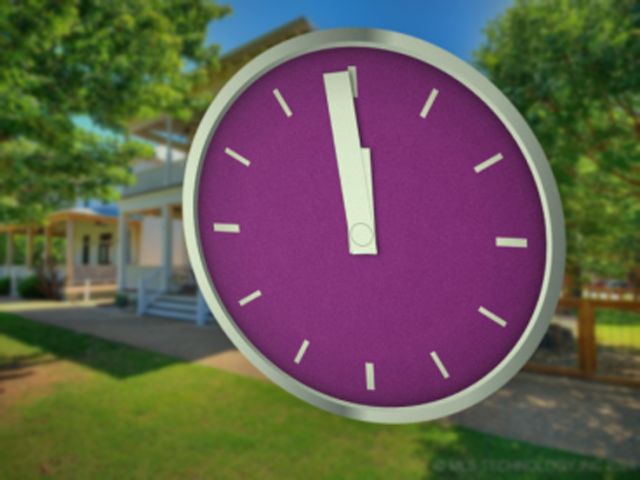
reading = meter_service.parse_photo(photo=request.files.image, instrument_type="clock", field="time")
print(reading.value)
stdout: 11:59
